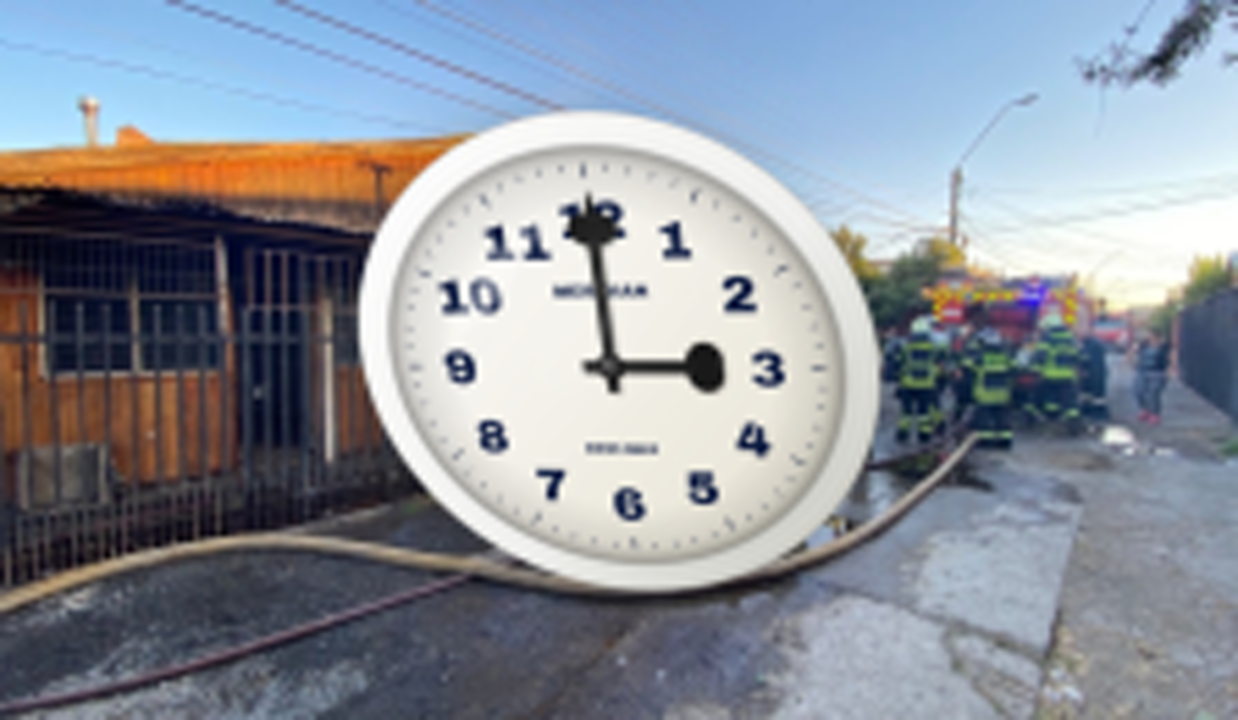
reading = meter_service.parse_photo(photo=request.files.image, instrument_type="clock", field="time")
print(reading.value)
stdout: 3:00
